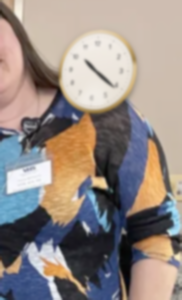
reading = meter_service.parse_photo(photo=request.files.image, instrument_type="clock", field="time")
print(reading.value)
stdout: 10:21
